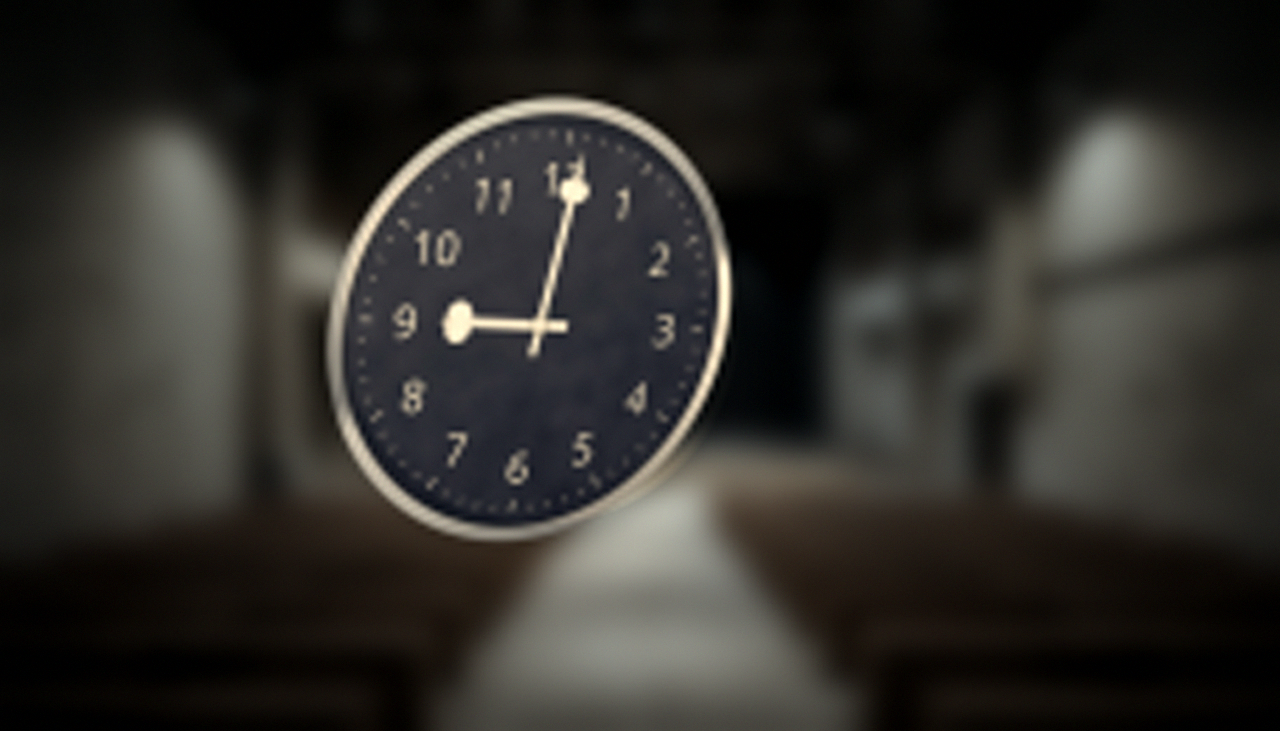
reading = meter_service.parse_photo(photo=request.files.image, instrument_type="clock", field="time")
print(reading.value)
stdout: 9:01
